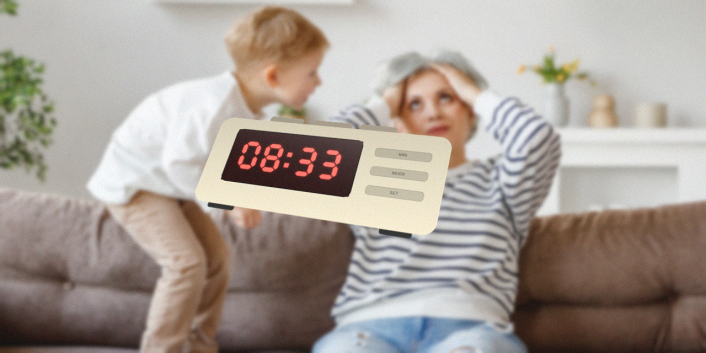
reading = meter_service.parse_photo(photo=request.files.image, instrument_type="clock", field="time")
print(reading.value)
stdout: 8:33
